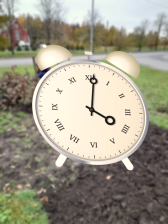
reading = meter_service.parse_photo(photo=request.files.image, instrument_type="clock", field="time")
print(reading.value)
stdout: 4:01
